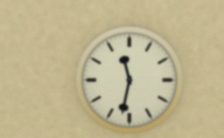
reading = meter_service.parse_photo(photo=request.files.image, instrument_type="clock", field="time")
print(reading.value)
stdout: 11:32
